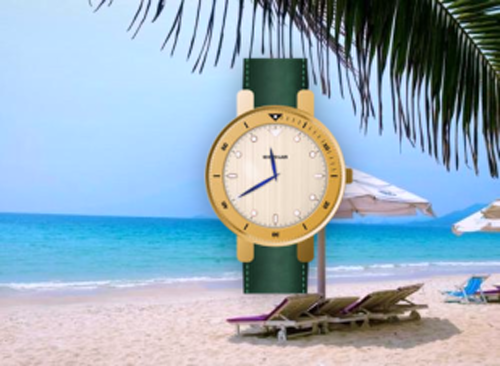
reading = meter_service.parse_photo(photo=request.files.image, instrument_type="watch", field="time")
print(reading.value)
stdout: 11:40
